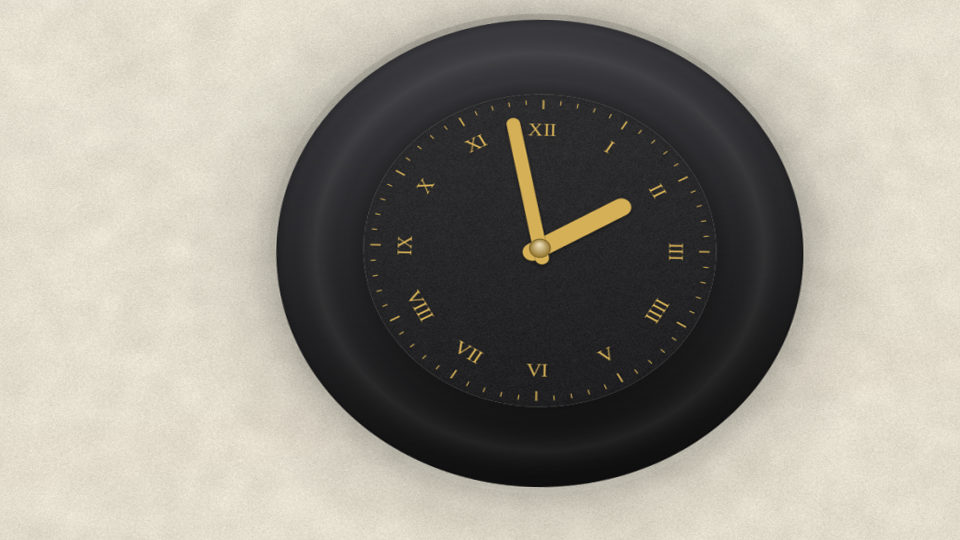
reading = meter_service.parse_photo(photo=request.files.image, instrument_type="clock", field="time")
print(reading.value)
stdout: 1:58
